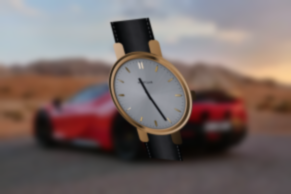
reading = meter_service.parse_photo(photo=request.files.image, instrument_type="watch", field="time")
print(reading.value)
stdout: 11:26
